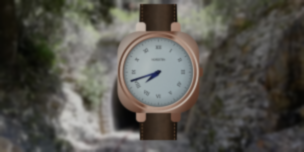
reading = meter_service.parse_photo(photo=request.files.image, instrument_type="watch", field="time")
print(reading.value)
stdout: 7:42
